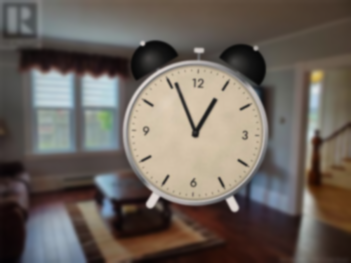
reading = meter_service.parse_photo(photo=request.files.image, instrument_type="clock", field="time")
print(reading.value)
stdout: 12:56
